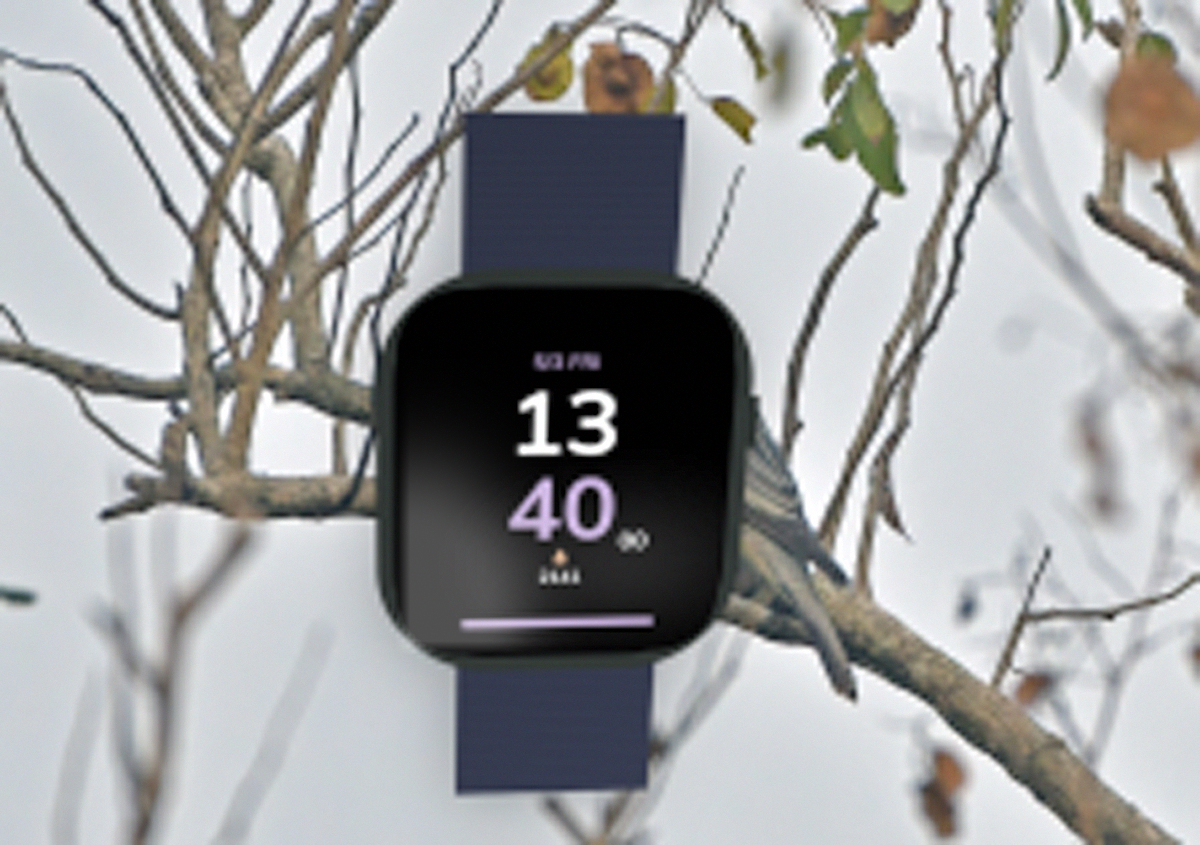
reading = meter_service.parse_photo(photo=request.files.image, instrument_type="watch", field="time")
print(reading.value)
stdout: 13:40
